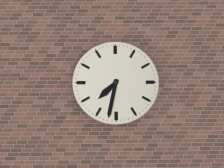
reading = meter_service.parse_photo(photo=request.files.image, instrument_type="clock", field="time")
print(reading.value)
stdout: 7:32
